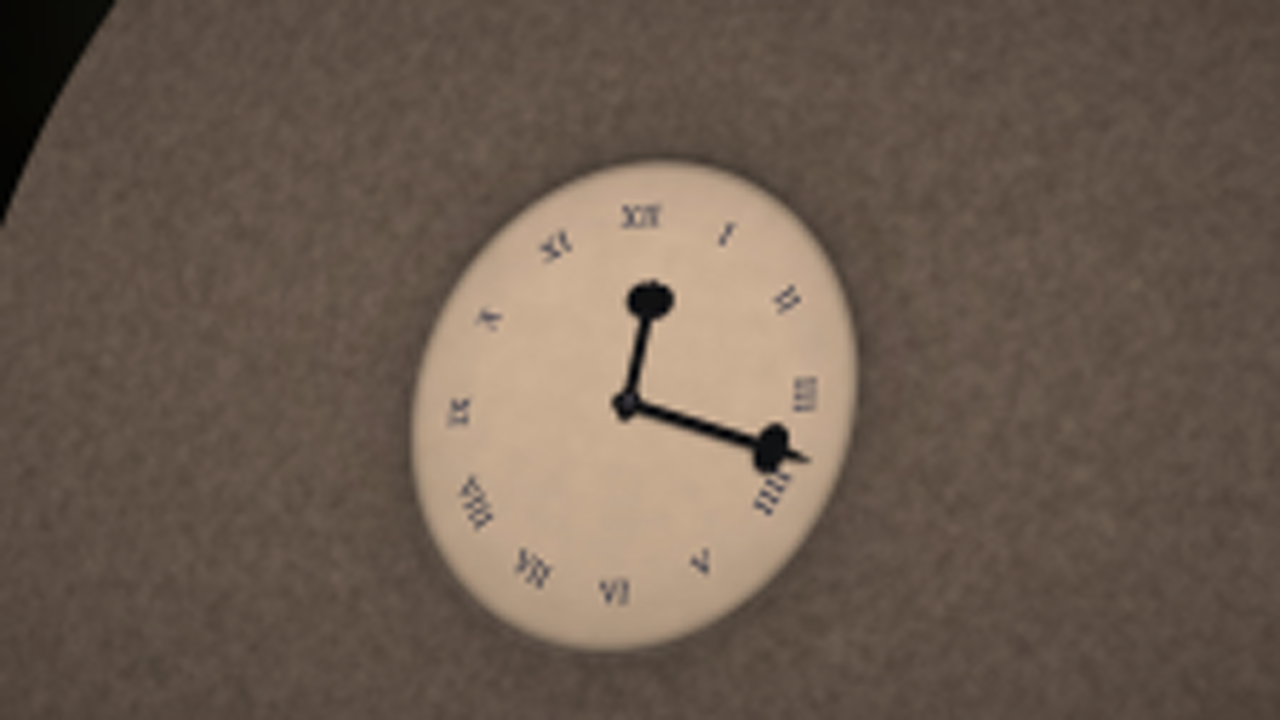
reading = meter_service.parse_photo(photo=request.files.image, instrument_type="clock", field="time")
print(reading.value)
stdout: 12:18
